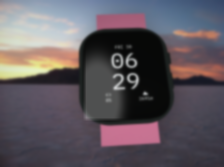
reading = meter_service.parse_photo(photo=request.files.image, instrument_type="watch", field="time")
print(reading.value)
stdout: 6:29
